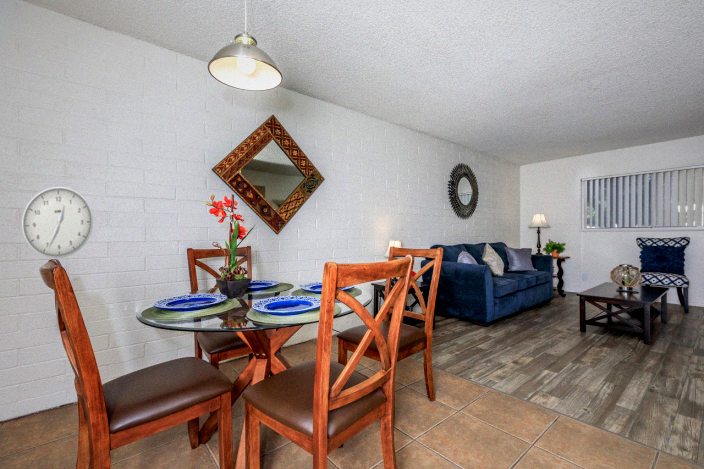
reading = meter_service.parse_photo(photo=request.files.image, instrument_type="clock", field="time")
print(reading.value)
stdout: 12:34
